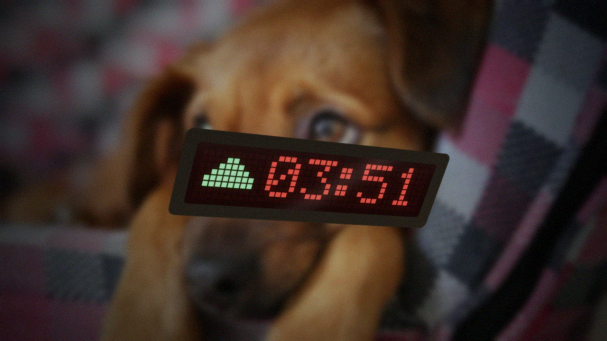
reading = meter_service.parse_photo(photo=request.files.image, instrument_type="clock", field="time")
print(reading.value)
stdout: 3:51
